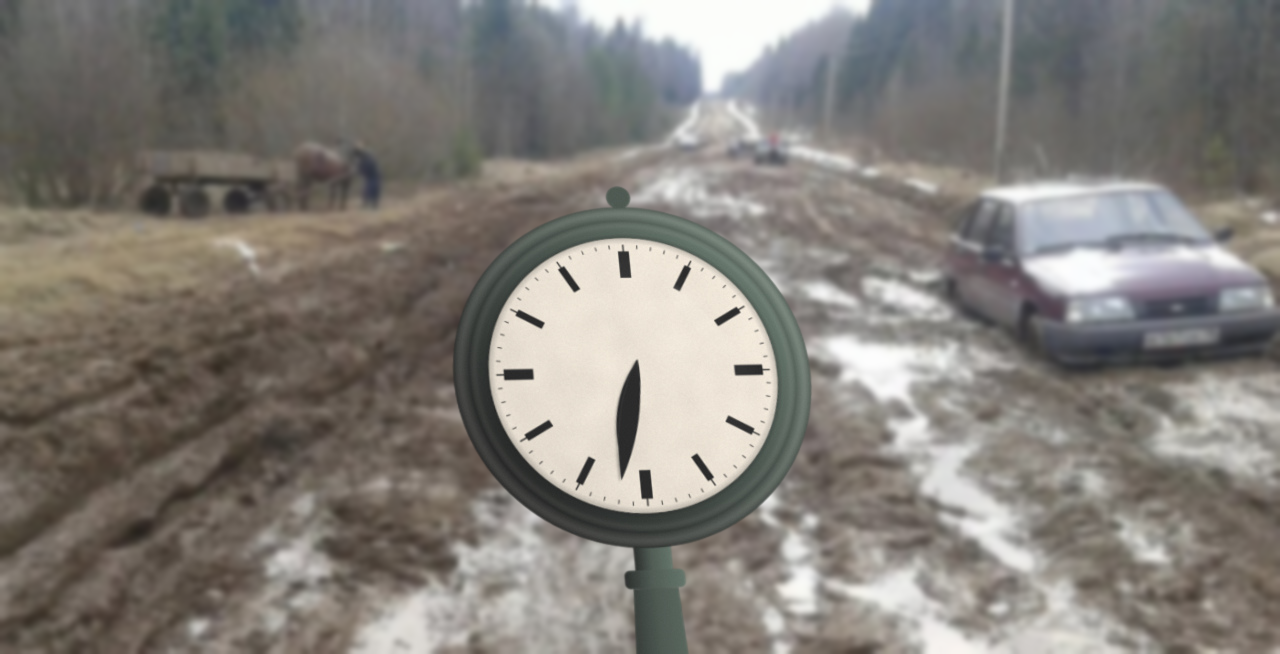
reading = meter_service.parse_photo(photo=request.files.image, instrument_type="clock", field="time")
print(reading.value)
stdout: 6:32
